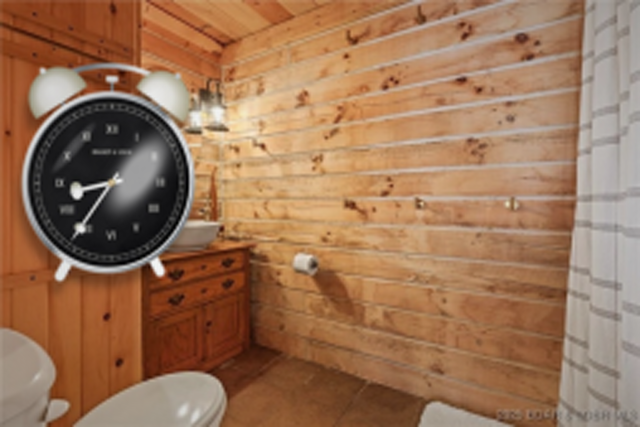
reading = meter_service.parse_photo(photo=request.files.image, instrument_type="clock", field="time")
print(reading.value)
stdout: 8:36
